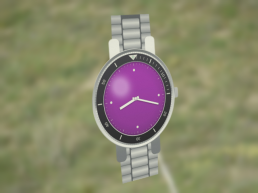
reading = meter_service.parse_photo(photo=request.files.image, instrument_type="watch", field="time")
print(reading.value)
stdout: 8:18
